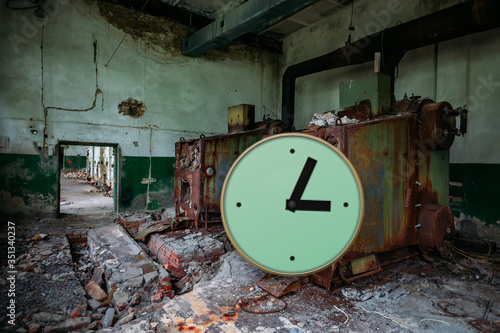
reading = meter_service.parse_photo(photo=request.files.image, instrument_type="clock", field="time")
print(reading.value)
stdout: 3:04
